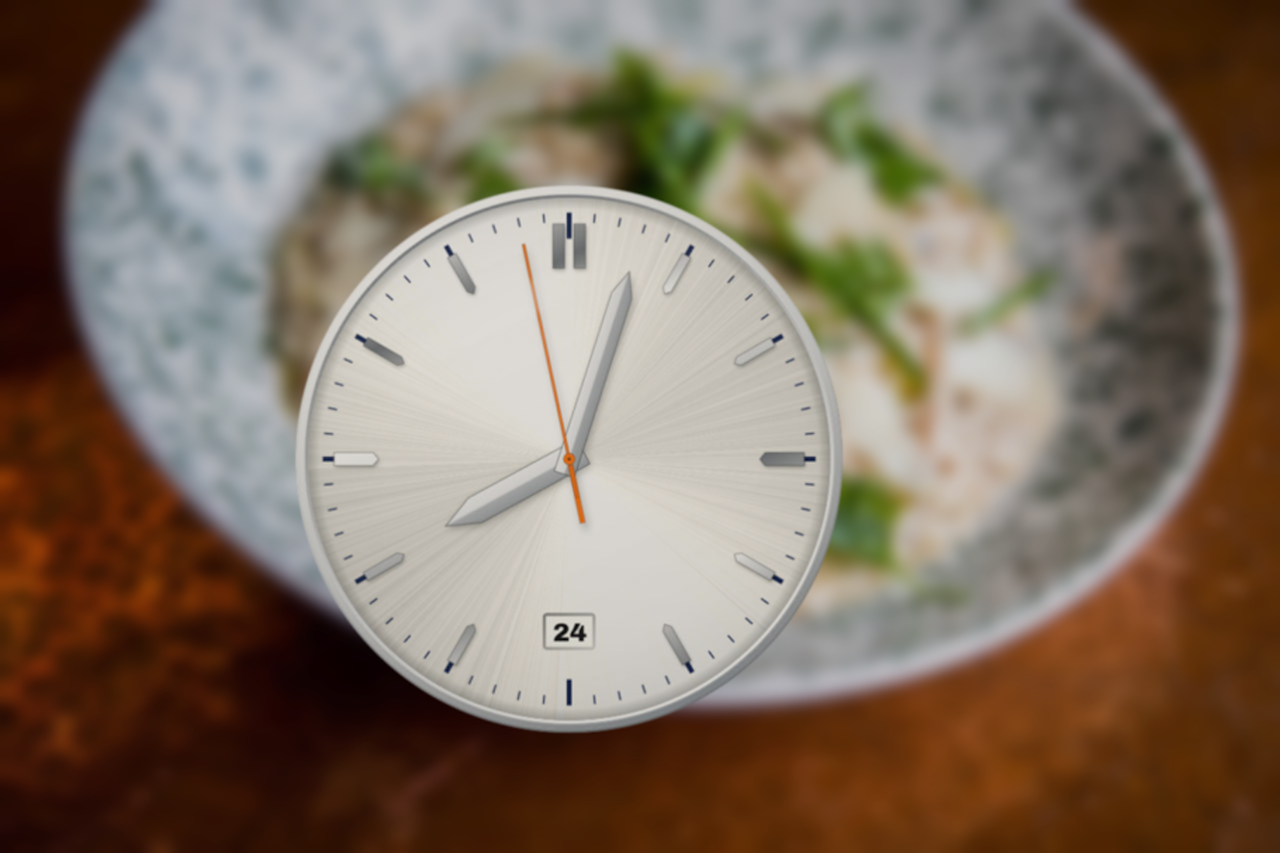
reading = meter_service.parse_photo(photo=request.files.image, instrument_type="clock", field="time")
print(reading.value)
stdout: 8:02:58
